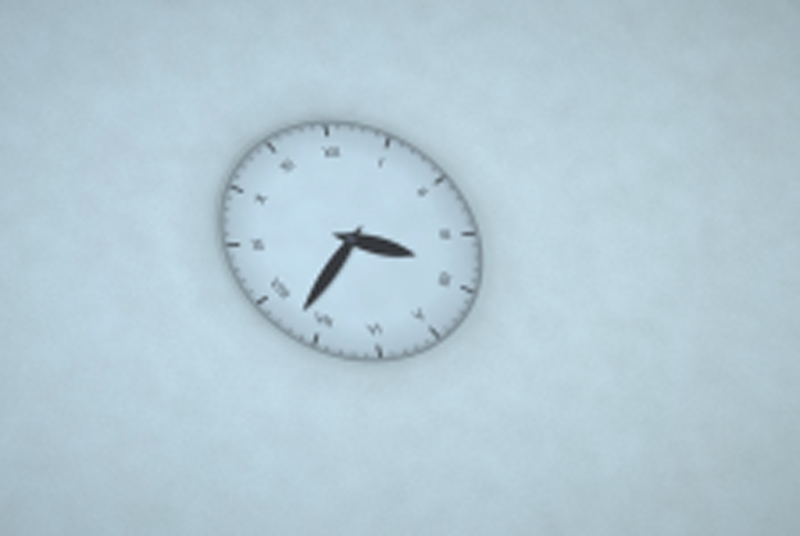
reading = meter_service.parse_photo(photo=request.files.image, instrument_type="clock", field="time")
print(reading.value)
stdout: 3:37
